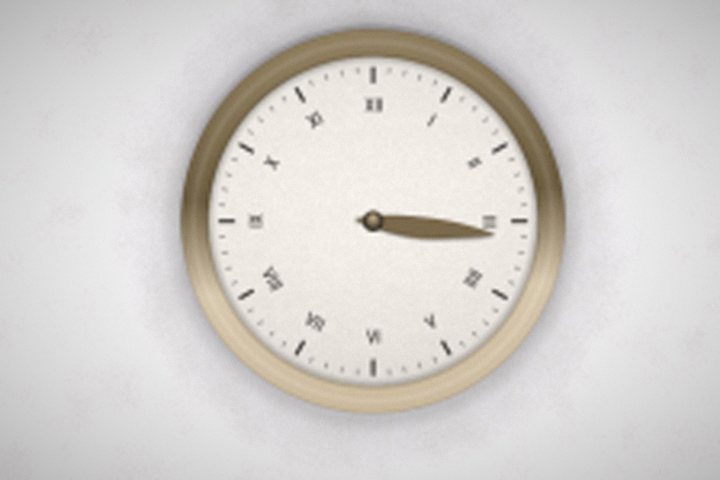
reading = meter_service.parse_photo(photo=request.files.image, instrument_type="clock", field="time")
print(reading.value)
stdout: 3:16
